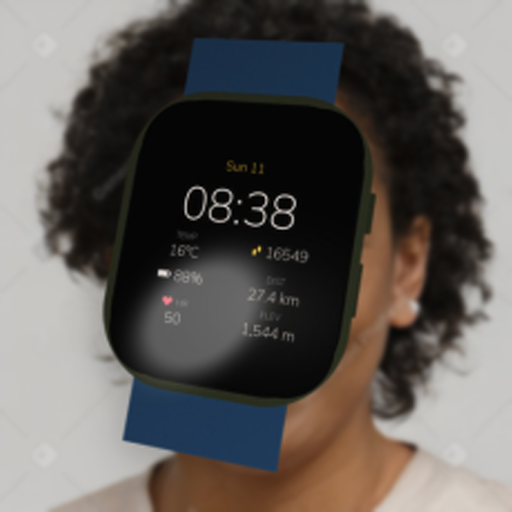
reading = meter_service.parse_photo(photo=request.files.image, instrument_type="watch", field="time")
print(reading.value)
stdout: 8:38
